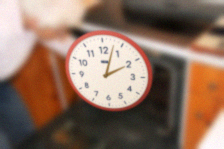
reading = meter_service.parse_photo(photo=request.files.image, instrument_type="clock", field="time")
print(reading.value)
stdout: 2:03
